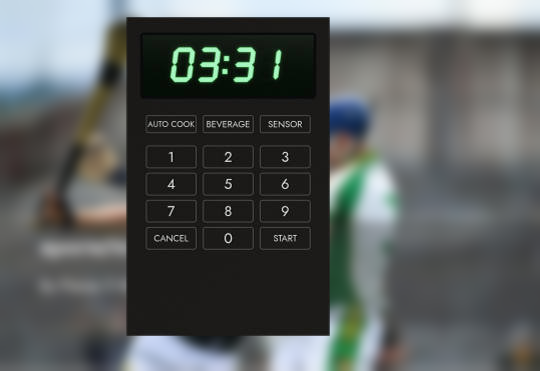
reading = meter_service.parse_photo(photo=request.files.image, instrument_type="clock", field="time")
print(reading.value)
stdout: 3:31
